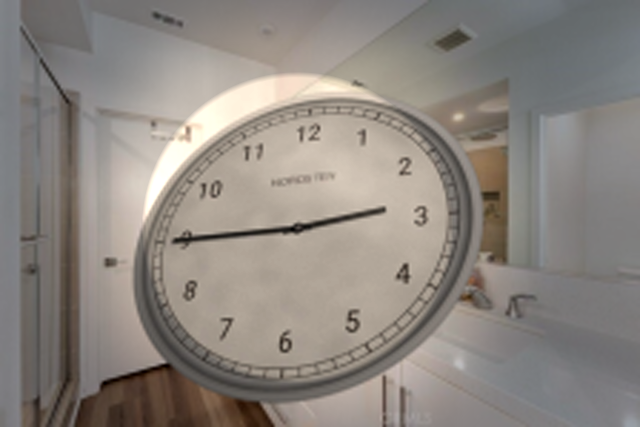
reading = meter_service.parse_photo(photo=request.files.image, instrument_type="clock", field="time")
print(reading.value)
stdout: 2:45
